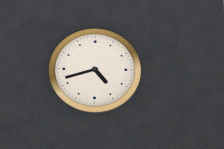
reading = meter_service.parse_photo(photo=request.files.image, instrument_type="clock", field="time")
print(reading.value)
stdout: 4:42
